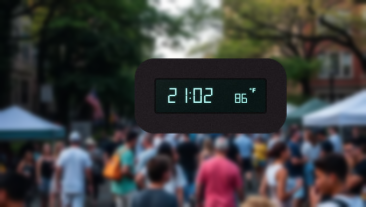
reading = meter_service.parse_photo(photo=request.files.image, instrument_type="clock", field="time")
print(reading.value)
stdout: 21:02
